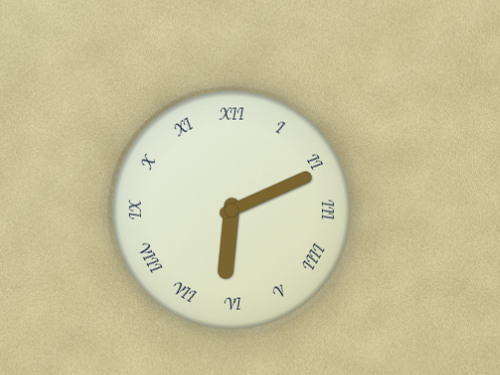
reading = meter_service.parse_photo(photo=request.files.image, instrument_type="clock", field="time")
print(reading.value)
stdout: 6:11
